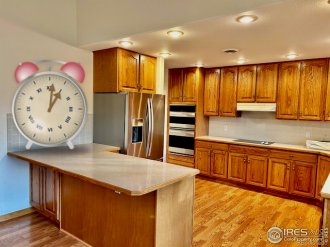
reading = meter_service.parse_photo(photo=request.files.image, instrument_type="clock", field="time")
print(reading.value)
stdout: 1:01
